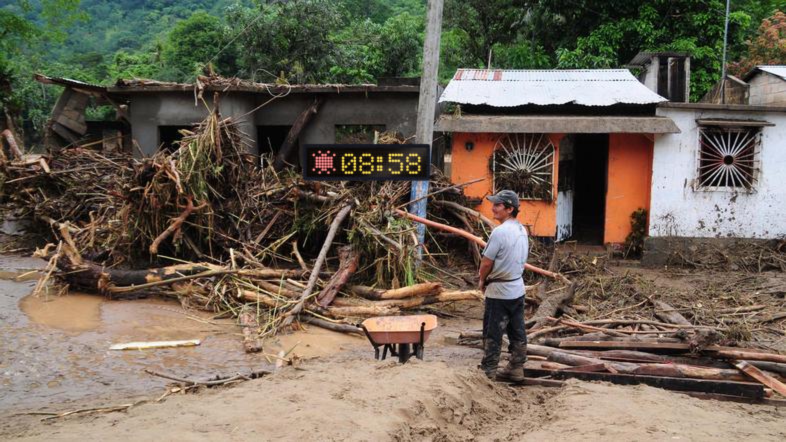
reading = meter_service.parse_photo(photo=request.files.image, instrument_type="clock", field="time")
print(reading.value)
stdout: 8:58
